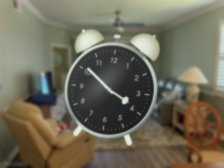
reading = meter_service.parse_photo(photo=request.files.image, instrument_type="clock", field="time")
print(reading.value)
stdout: 3:51
